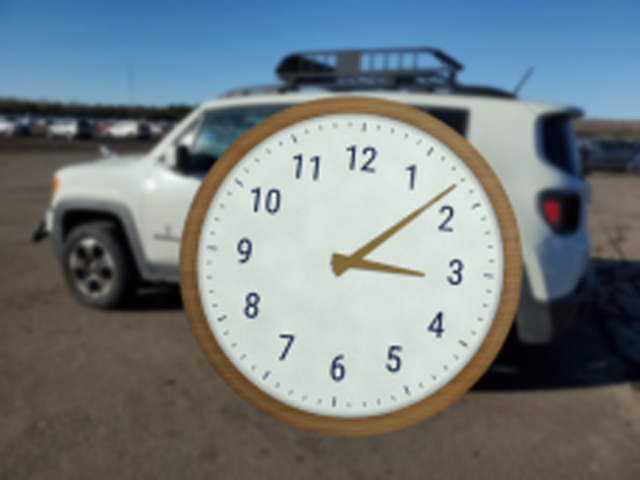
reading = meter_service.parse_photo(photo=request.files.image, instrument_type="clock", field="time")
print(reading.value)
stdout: 3:08
